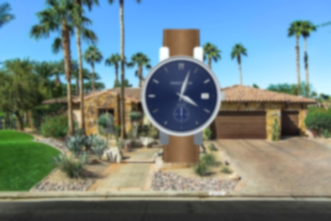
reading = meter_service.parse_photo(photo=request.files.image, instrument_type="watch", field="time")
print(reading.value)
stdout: 4:03
